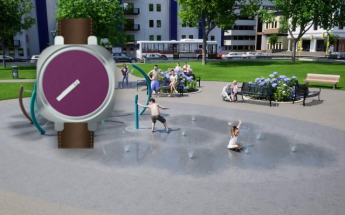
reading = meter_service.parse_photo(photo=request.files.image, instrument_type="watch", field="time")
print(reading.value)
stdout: 7:38
